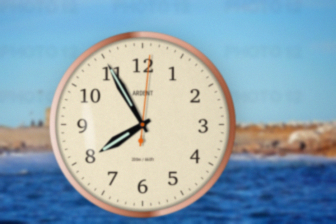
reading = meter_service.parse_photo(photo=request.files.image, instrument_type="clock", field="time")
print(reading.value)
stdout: 7:55:01
